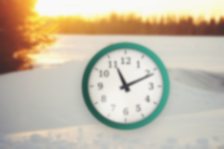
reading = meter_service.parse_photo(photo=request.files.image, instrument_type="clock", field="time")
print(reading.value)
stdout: 11:11
